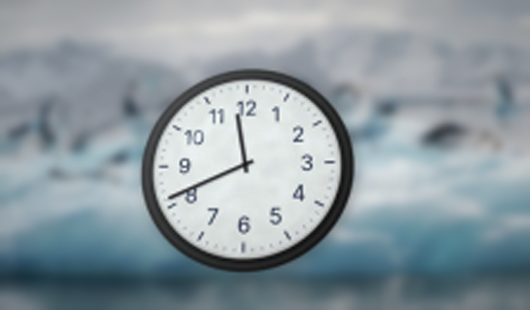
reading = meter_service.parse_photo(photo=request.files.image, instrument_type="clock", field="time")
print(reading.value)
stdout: 11:41
